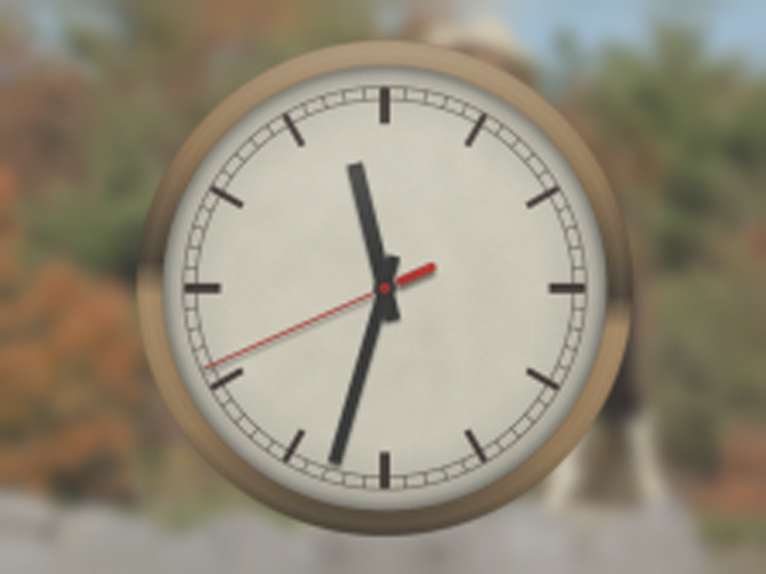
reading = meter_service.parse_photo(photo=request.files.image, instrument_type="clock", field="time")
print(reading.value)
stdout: 11:32:41
